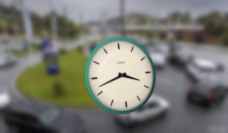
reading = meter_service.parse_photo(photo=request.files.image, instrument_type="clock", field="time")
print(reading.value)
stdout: 3:42
